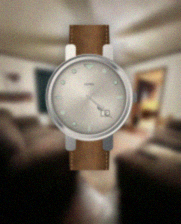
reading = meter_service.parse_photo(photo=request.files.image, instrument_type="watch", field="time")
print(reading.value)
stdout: 4:22
